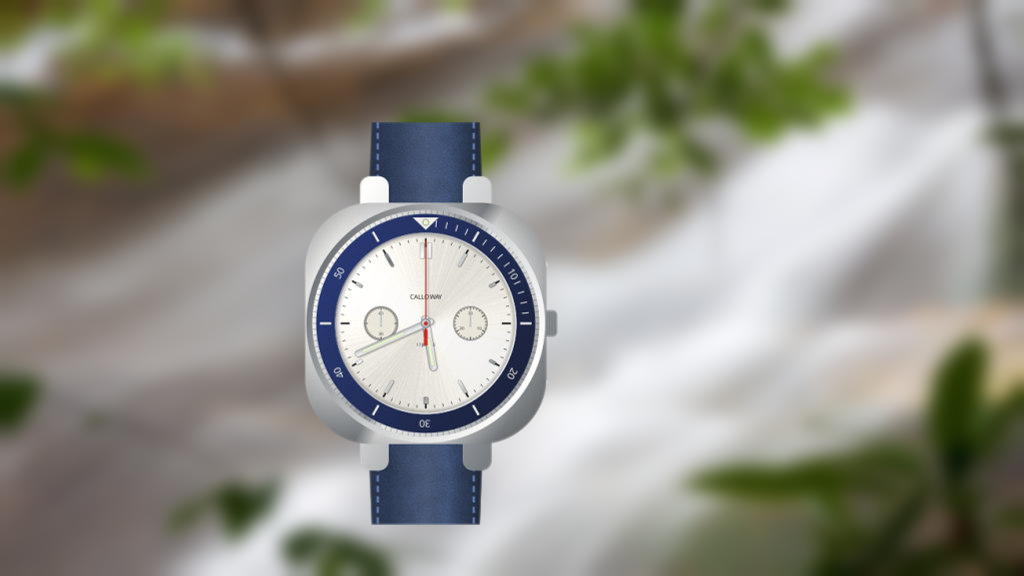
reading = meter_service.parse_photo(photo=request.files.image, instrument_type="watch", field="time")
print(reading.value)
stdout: 5:41
